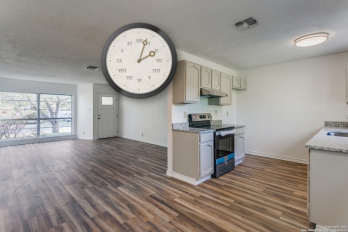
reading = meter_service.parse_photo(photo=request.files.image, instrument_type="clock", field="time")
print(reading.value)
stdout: 2:03
